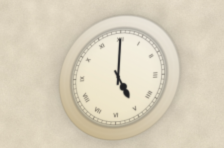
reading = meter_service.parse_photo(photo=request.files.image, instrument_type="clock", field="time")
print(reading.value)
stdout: 5:00
